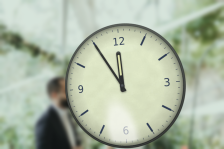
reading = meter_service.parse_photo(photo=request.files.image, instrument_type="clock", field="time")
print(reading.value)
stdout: 11:55
